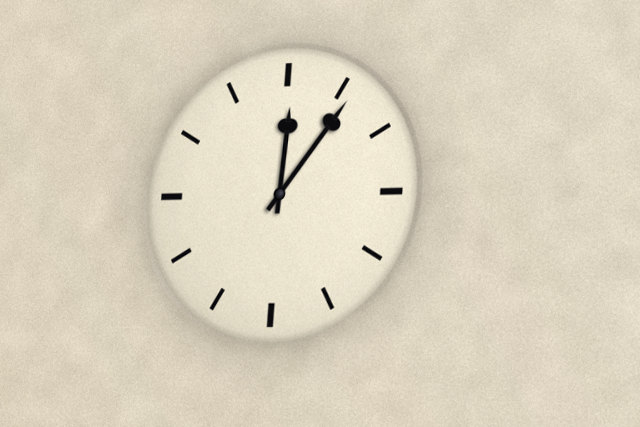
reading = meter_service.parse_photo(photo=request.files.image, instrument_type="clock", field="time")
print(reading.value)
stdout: 12:06
